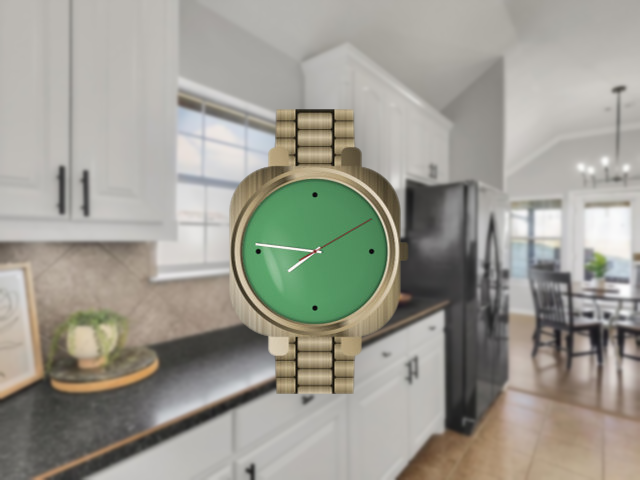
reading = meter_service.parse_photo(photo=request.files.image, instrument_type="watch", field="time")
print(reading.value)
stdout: 7:46:10
